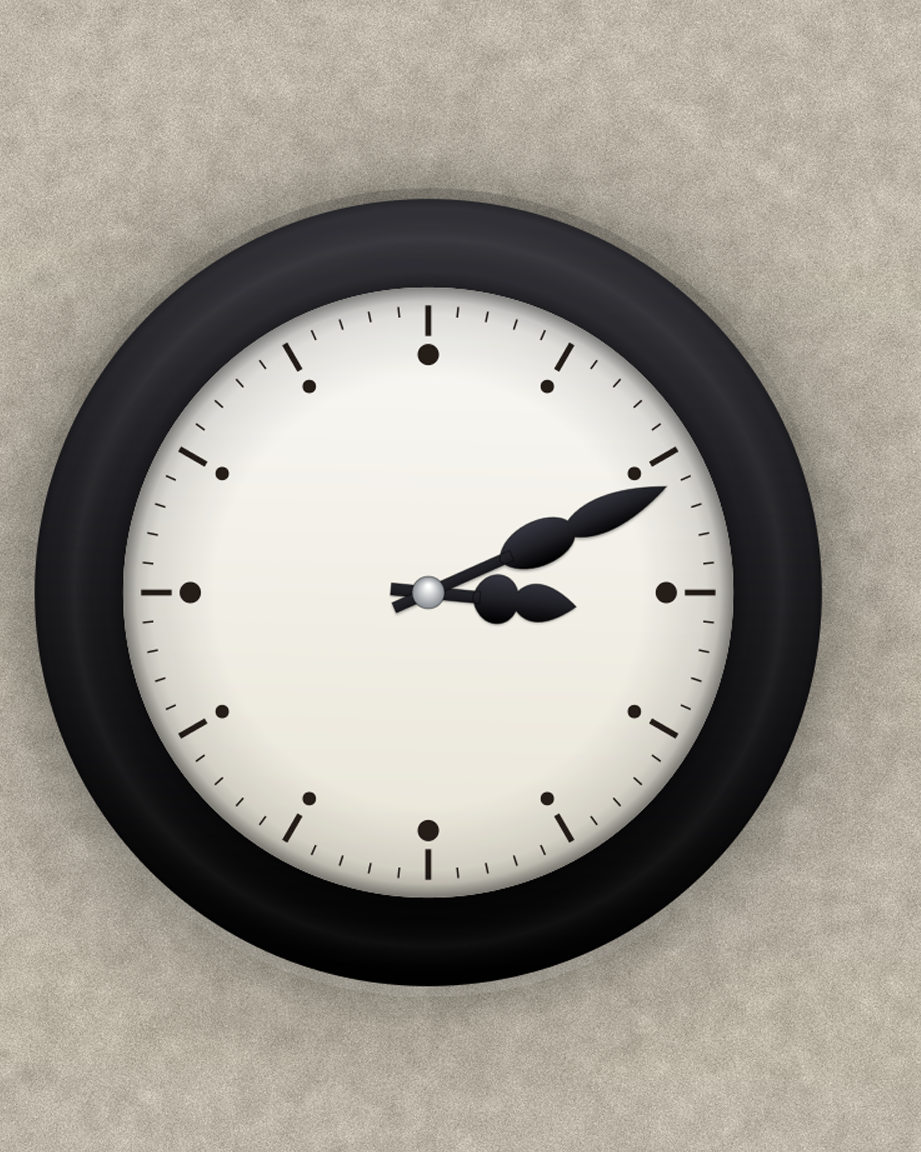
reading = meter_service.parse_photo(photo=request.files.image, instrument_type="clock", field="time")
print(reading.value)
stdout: 3:11
